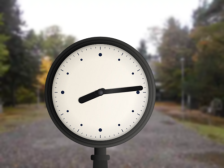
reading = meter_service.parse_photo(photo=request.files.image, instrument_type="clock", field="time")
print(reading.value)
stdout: 8:14
